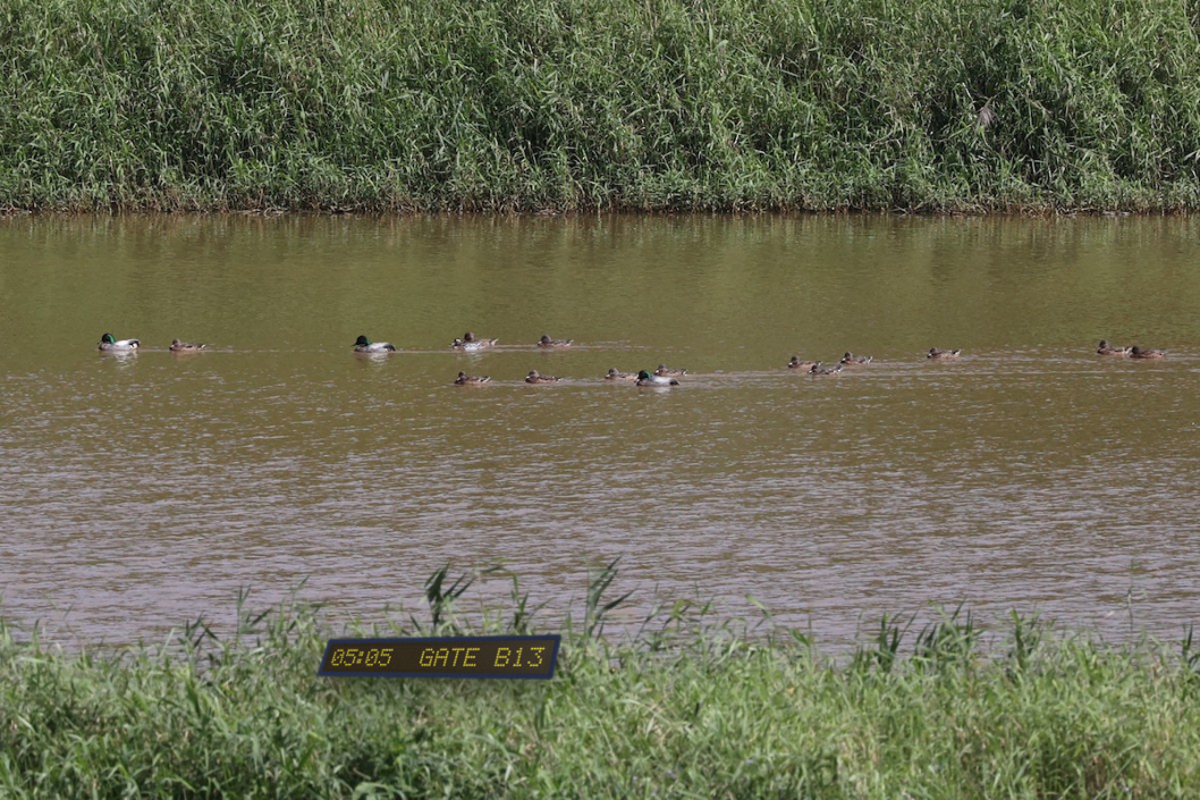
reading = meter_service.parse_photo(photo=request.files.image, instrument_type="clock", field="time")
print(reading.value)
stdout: 5:05
